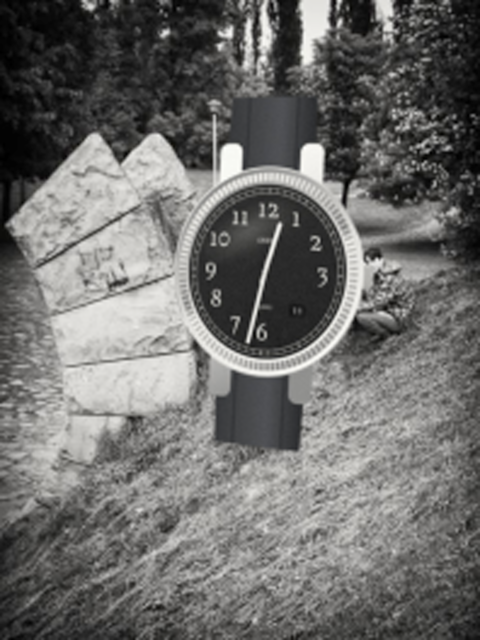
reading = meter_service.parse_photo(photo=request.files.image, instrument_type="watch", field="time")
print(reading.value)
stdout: 12:32
